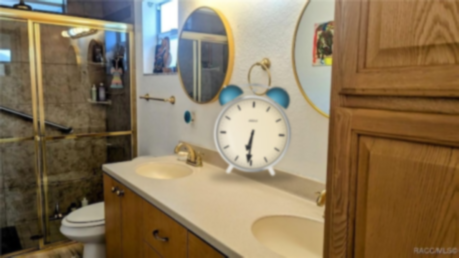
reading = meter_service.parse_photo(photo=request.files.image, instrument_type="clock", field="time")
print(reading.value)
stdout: 6:31
